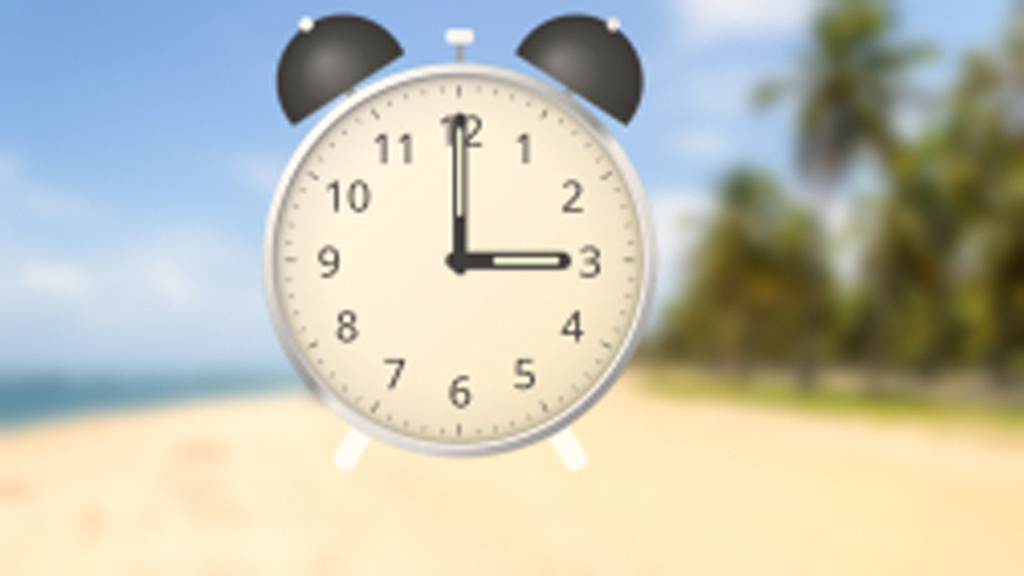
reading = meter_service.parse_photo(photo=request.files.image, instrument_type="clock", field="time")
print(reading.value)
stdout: 3:00
